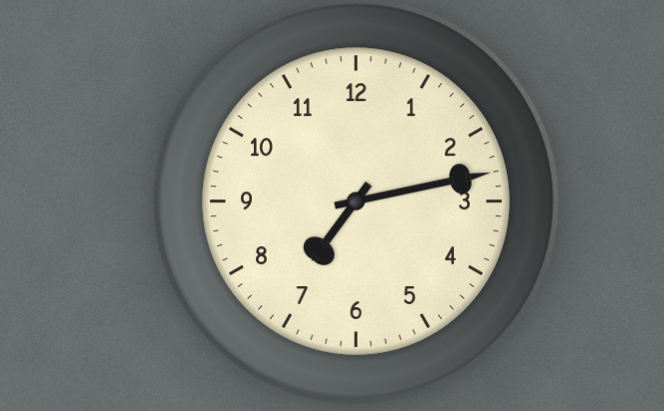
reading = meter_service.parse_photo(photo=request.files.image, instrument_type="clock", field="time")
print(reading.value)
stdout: 7:13
